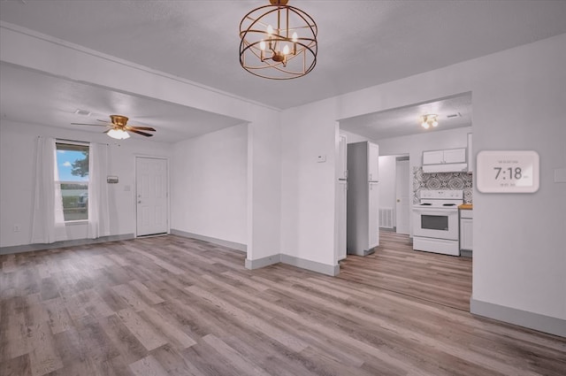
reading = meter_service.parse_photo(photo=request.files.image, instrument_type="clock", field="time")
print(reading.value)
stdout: 7:18
